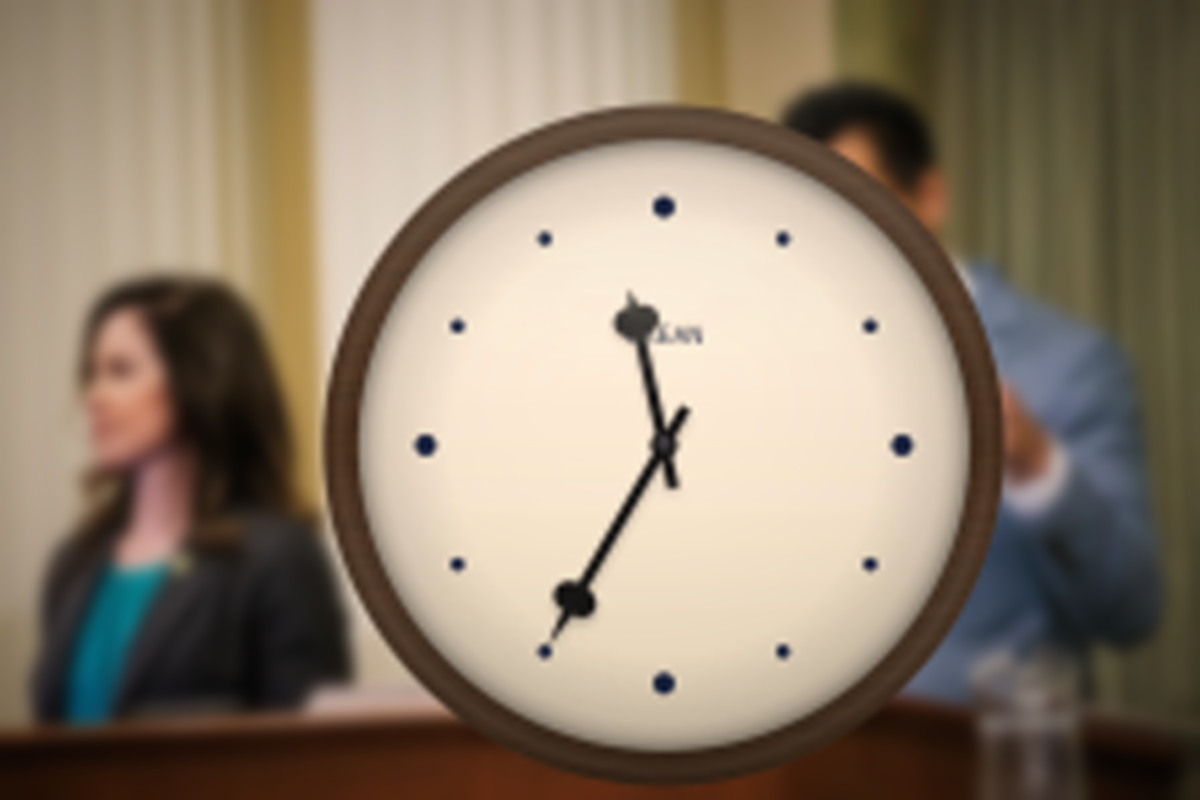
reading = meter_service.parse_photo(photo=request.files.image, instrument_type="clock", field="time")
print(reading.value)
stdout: 11:35
